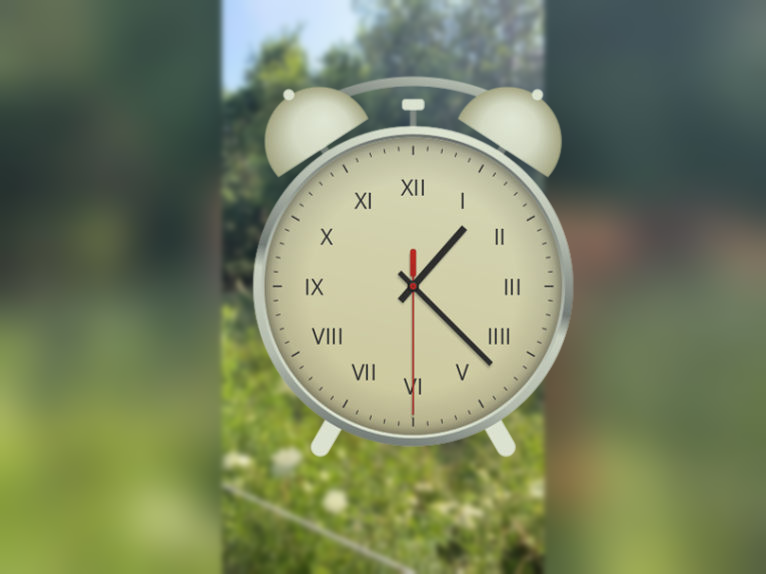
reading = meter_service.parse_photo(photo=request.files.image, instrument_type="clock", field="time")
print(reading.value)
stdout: 1:22:30
